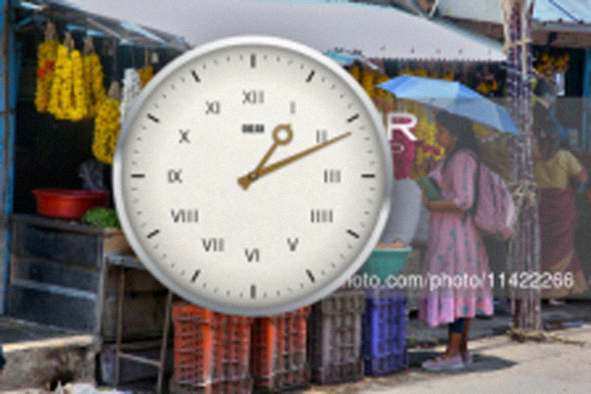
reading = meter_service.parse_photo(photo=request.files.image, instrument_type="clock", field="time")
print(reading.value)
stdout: 1:11
